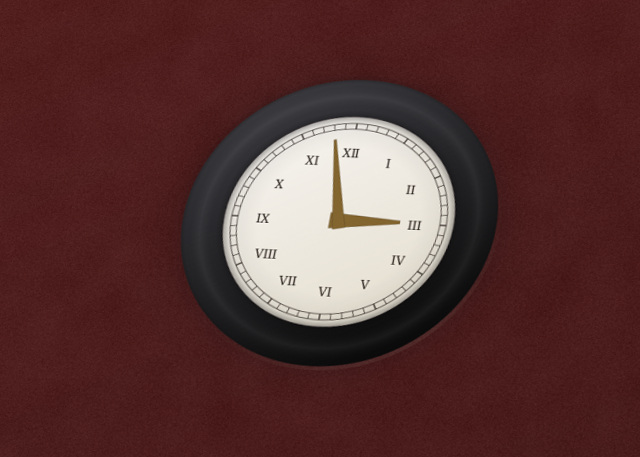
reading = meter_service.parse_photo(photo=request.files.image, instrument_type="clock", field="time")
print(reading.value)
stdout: 2:58
